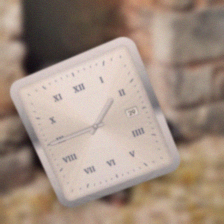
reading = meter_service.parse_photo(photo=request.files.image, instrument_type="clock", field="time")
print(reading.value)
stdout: 1:45
